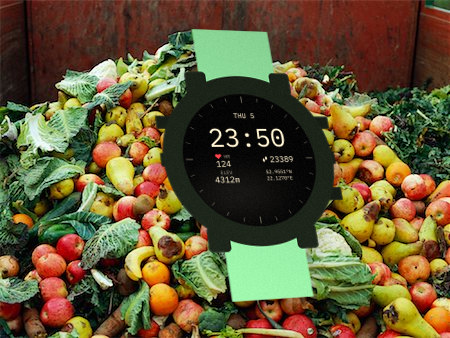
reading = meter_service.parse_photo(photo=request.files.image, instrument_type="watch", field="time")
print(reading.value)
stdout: 23:50
